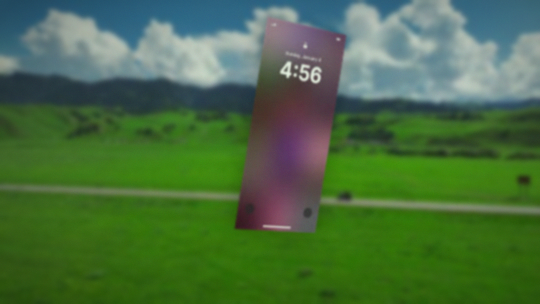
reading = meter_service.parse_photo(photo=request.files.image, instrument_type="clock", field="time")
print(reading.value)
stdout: 4:56
